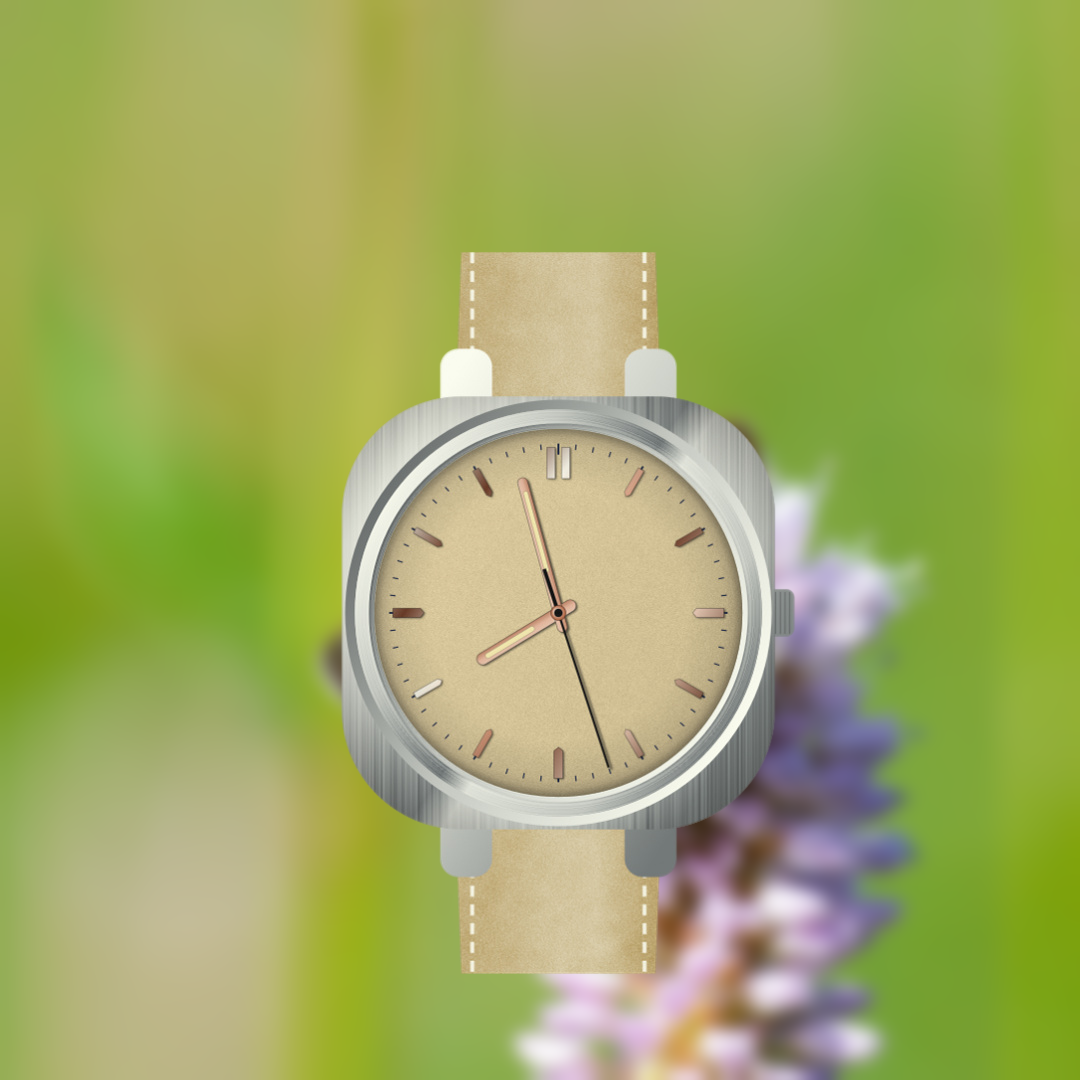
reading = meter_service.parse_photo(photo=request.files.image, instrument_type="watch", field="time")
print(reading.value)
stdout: 7:57:27
